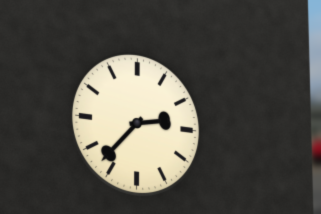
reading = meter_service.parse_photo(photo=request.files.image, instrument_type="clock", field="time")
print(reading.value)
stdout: 2:37
